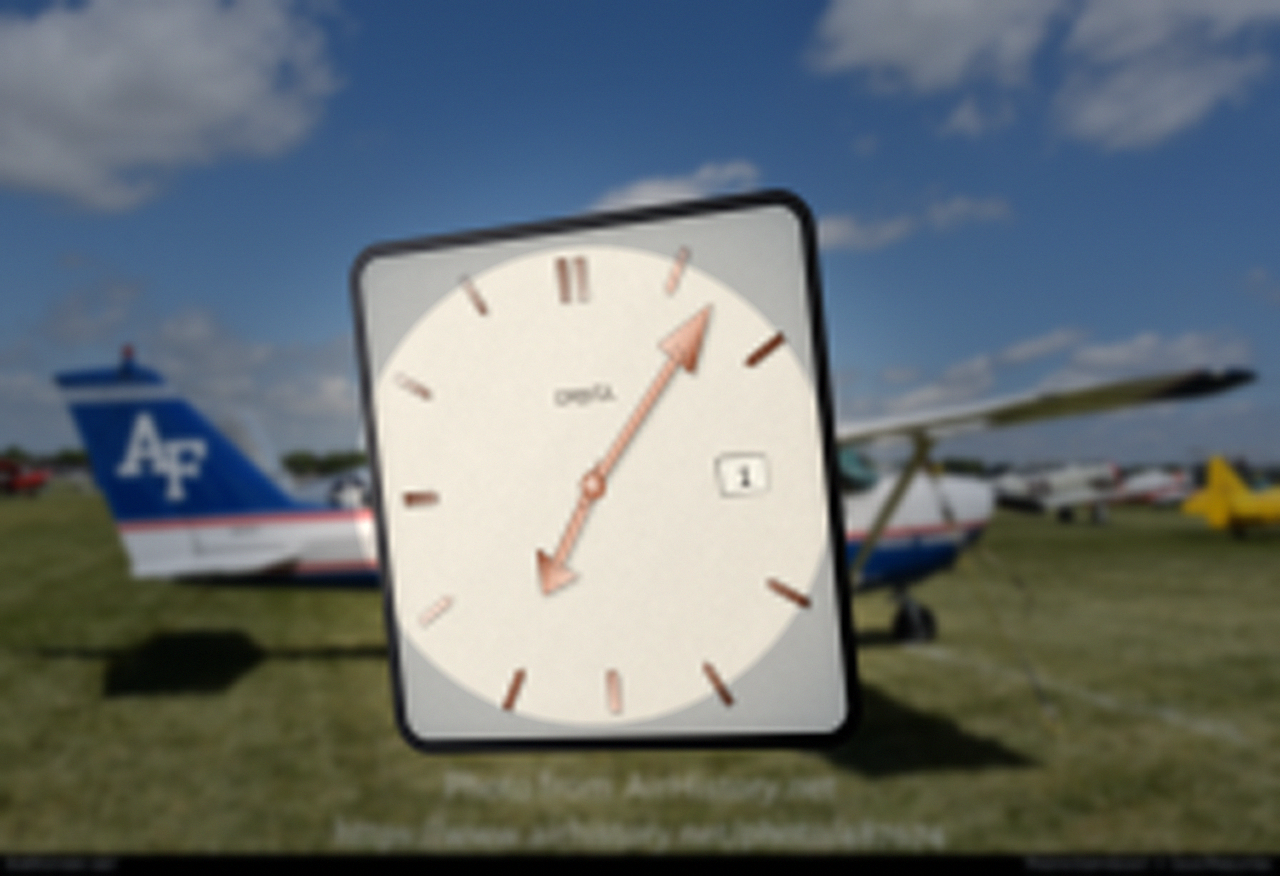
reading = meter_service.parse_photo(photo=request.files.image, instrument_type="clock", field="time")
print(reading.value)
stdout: 7:07
